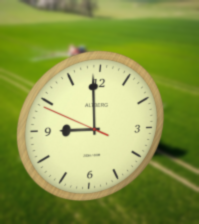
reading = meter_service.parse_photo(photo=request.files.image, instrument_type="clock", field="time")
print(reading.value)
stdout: 8:58:49
